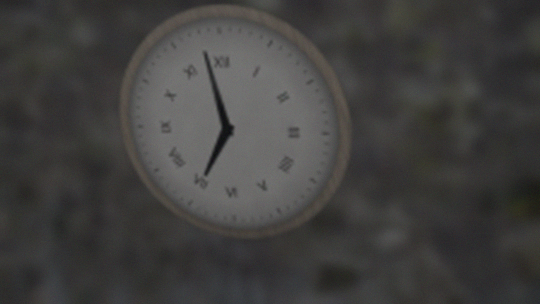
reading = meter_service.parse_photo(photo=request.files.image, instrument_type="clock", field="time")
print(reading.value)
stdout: 6:58
